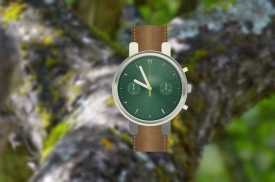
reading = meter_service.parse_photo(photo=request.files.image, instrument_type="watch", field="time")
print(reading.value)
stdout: 9:56
